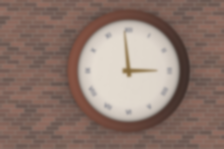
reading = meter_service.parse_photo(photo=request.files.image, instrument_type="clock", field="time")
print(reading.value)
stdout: 2:59
